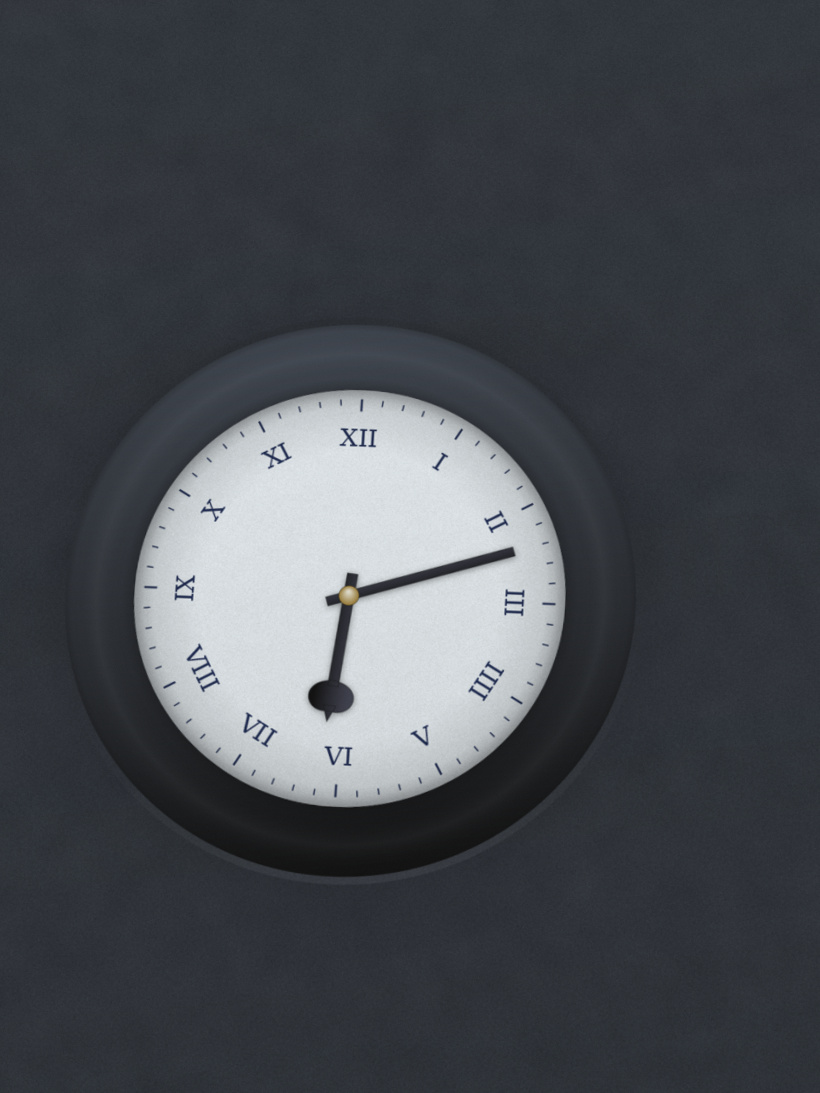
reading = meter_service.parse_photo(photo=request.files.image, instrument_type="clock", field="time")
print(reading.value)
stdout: 6:12
